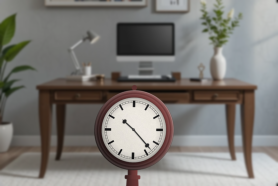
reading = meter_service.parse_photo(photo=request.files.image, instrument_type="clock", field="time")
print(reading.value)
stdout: 10:23
